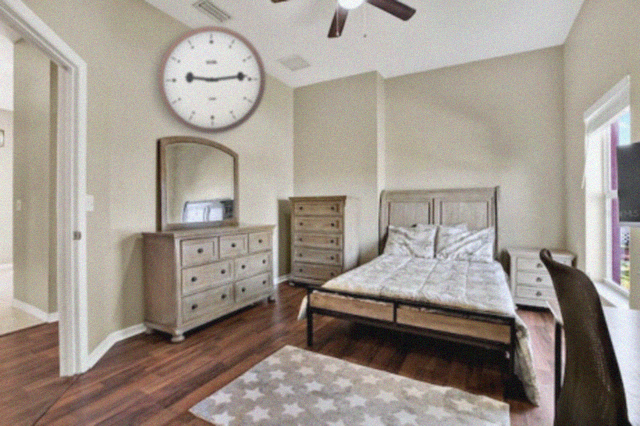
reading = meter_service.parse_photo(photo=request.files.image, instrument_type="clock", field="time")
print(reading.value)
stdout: 9:14
